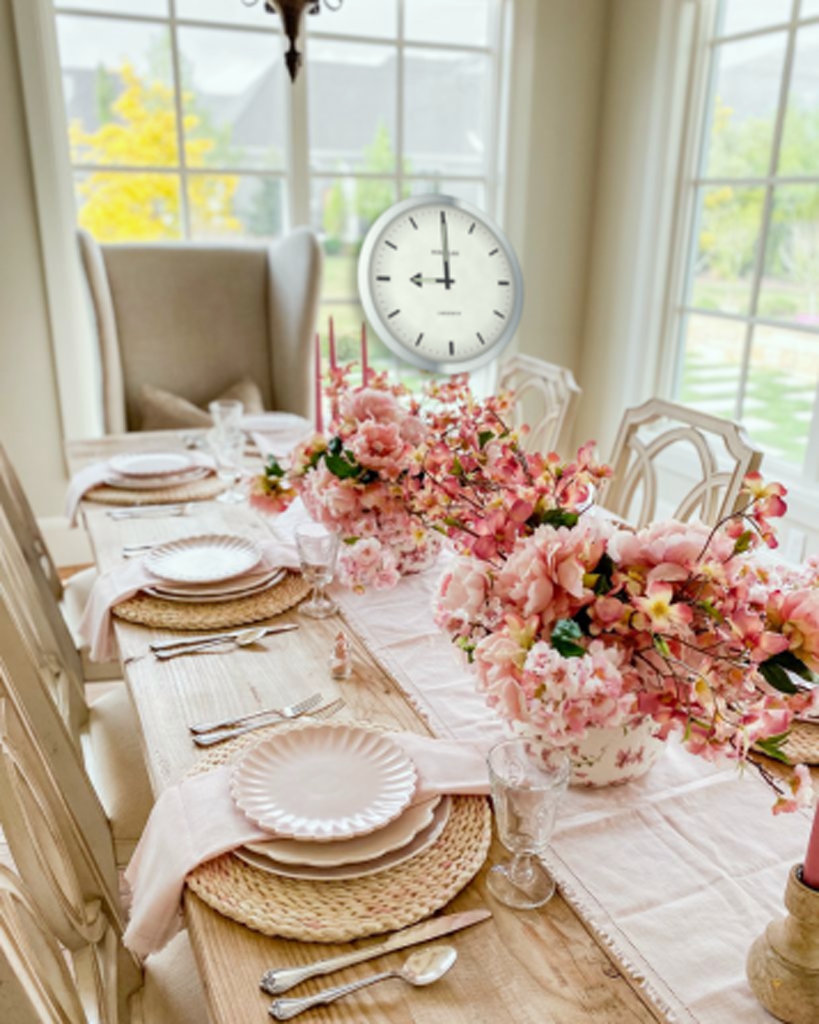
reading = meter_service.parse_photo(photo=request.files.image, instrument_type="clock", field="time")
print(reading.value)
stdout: 9:00
